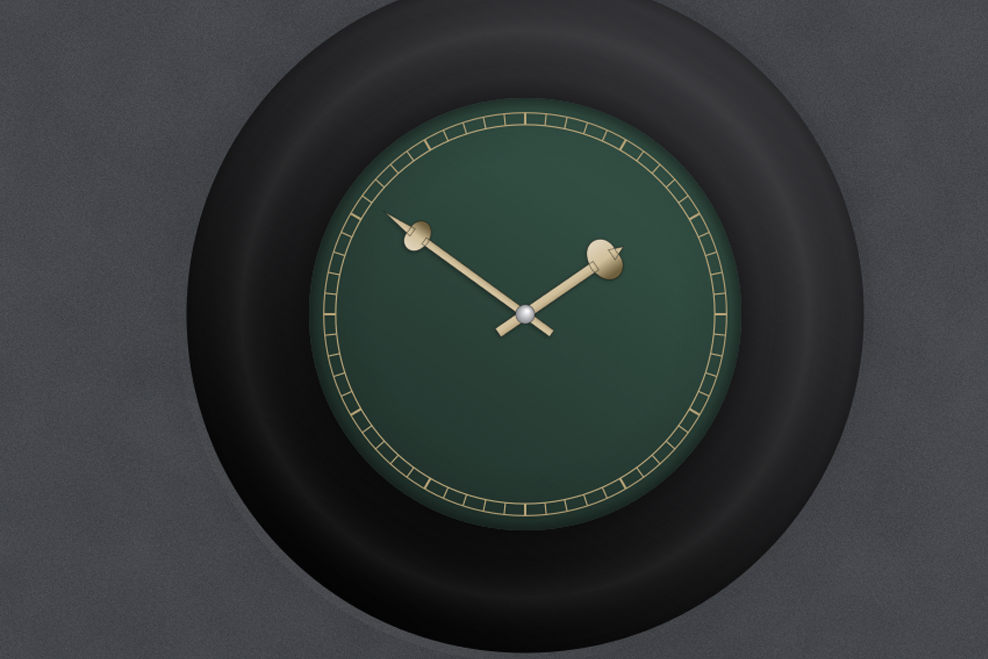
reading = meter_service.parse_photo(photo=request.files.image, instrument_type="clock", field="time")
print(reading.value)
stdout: 1:51
